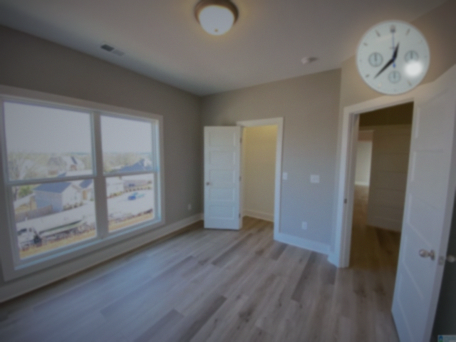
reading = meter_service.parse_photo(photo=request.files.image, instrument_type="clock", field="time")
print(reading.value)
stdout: 12:38
